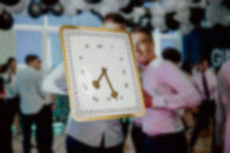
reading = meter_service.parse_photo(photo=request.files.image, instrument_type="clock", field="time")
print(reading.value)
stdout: 7:27
